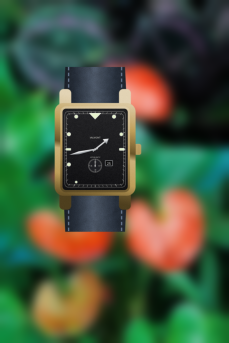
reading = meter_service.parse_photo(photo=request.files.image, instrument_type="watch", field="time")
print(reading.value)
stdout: 1:43
